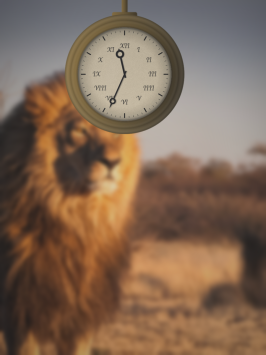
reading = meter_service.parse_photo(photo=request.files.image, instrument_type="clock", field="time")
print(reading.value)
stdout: 11:34
